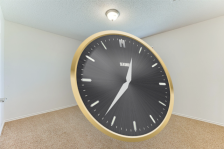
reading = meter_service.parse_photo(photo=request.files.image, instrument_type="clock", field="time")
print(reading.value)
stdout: 12:37
